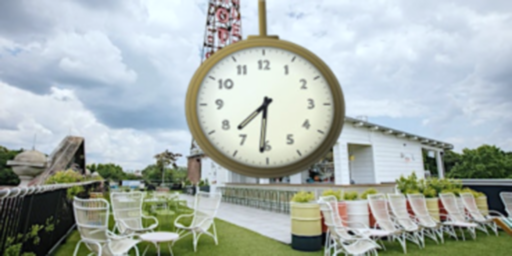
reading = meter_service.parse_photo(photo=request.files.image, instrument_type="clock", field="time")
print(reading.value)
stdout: 7:31
